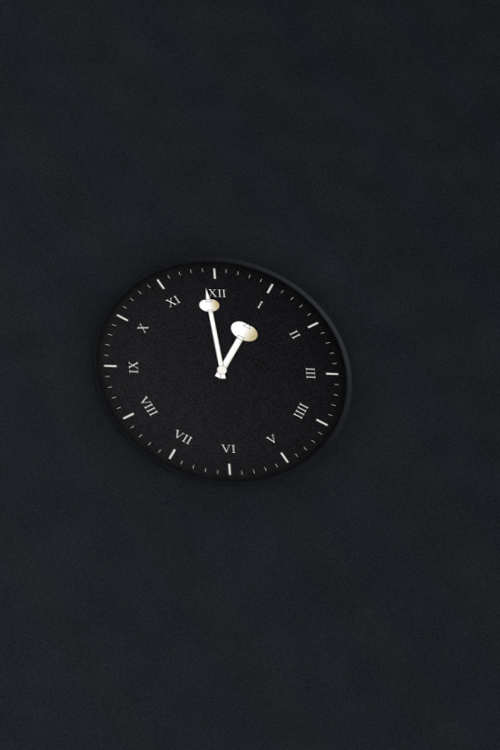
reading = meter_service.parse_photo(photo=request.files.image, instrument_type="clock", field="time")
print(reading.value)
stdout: 12:59
